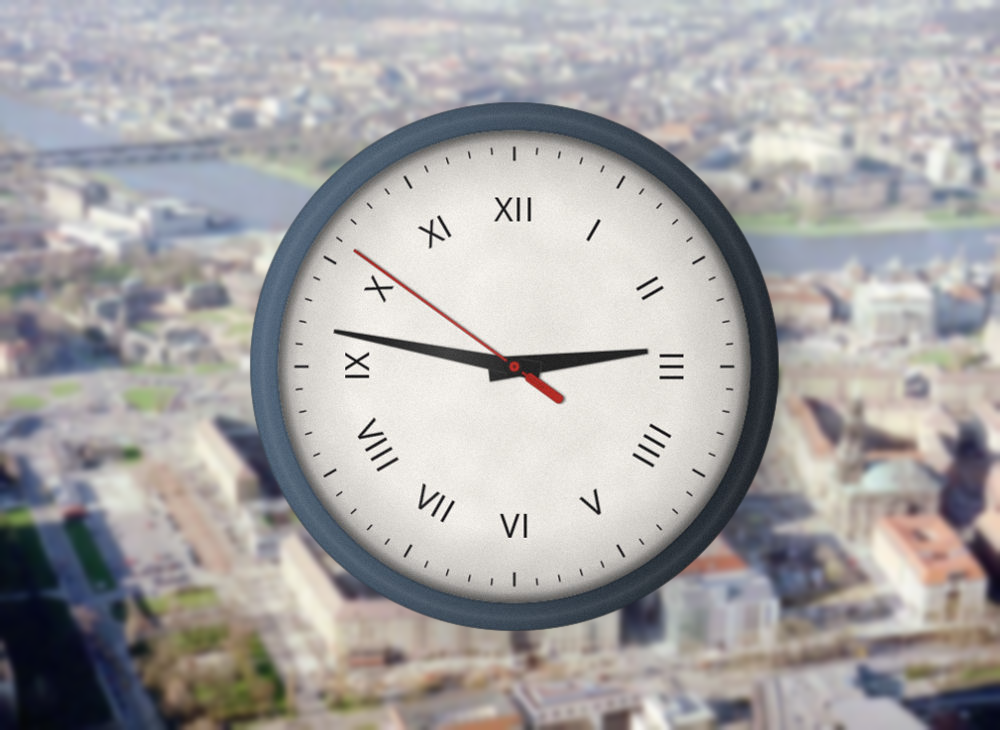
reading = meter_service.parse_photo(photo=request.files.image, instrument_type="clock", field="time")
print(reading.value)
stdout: 2:46:51
